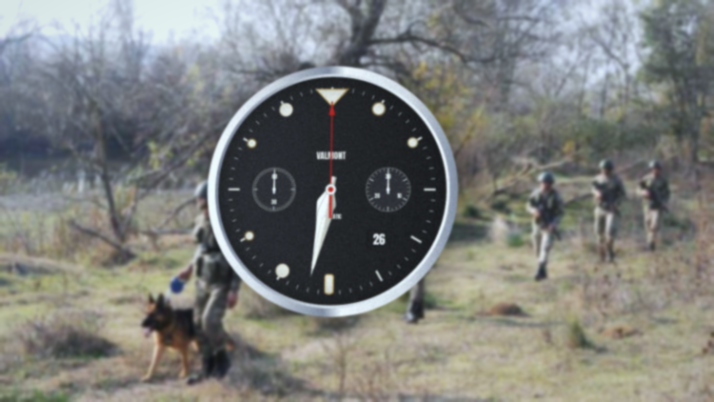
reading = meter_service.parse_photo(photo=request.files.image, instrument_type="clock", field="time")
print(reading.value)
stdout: 6:32
